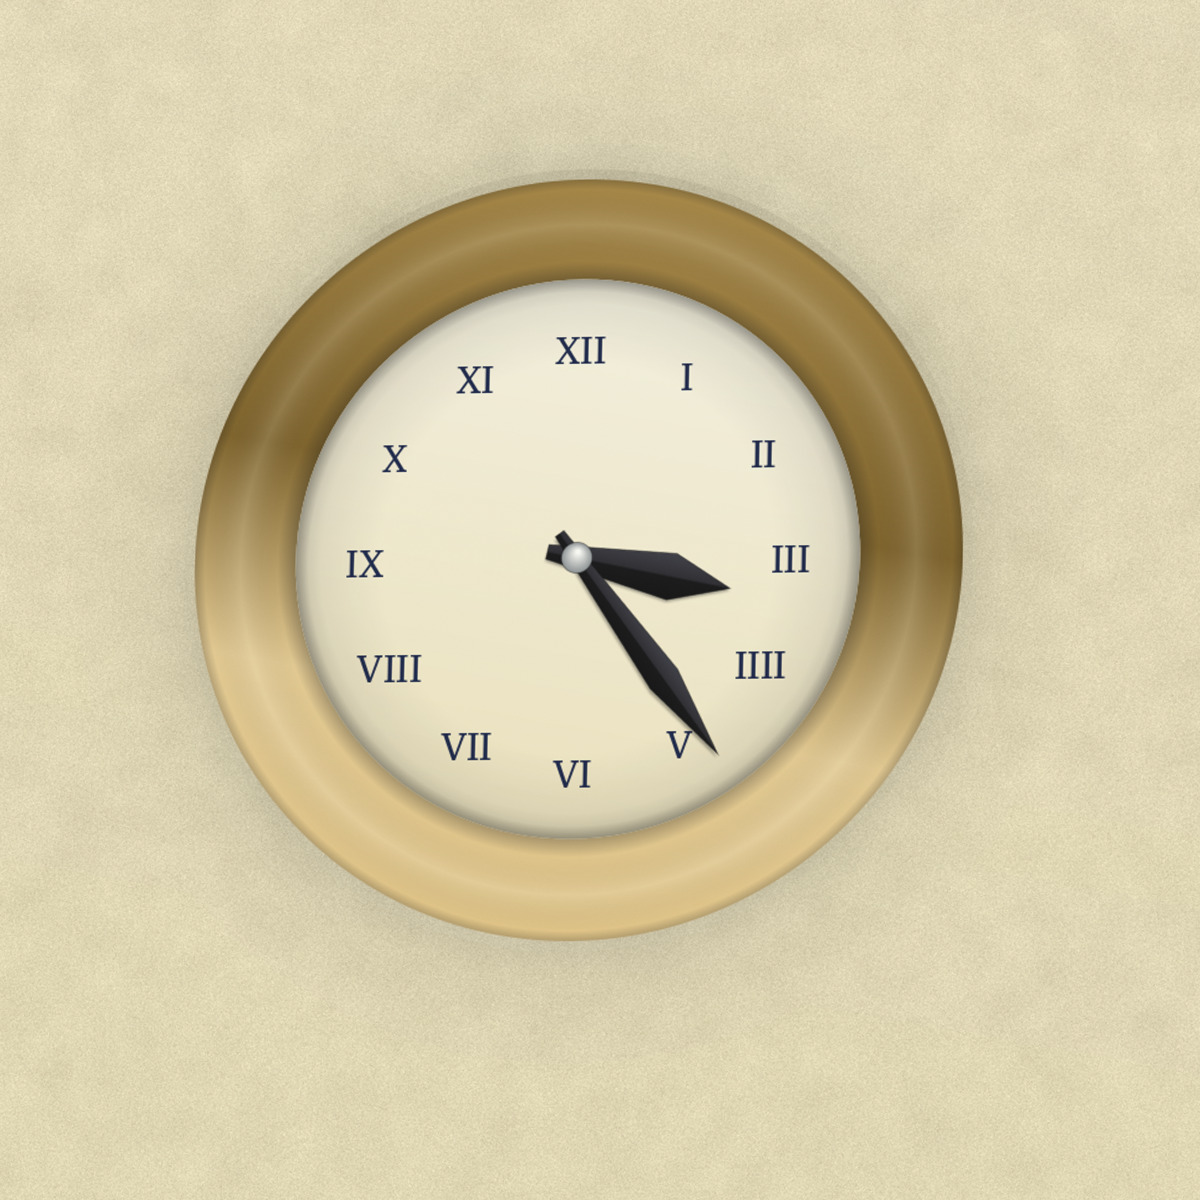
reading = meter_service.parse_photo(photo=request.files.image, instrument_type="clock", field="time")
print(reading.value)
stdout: 3:24
